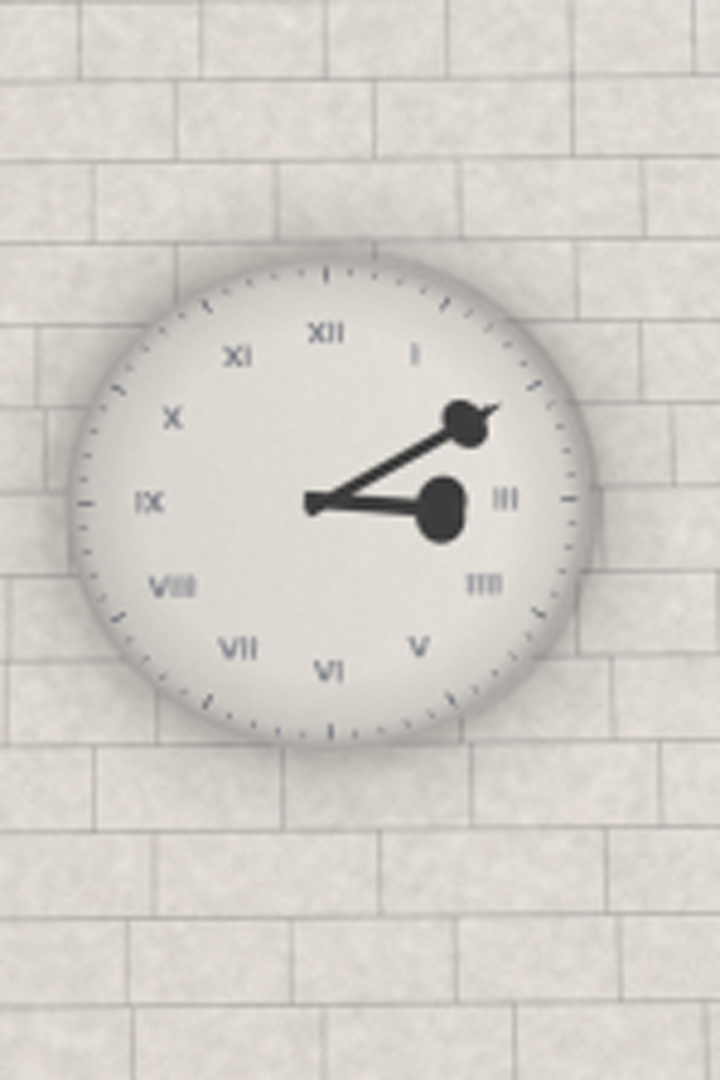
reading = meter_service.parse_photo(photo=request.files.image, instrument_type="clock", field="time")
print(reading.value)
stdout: 3:10
